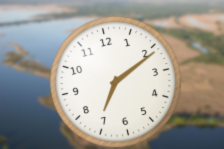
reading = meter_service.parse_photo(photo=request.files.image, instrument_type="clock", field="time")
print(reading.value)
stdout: 7:11
